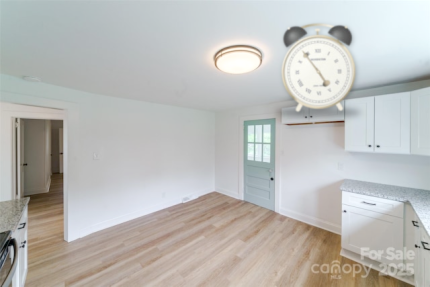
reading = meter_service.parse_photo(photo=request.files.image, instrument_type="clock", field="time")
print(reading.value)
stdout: 4:54
